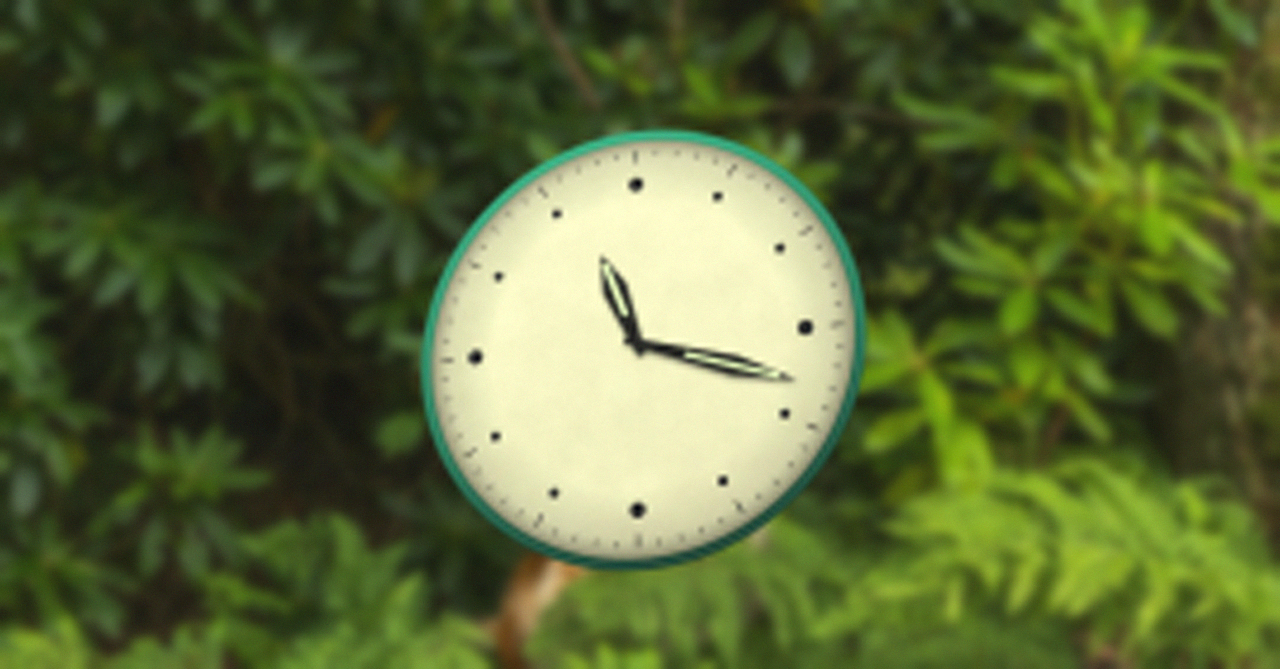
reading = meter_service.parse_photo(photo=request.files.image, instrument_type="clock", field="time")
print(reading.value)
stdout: 11:18
